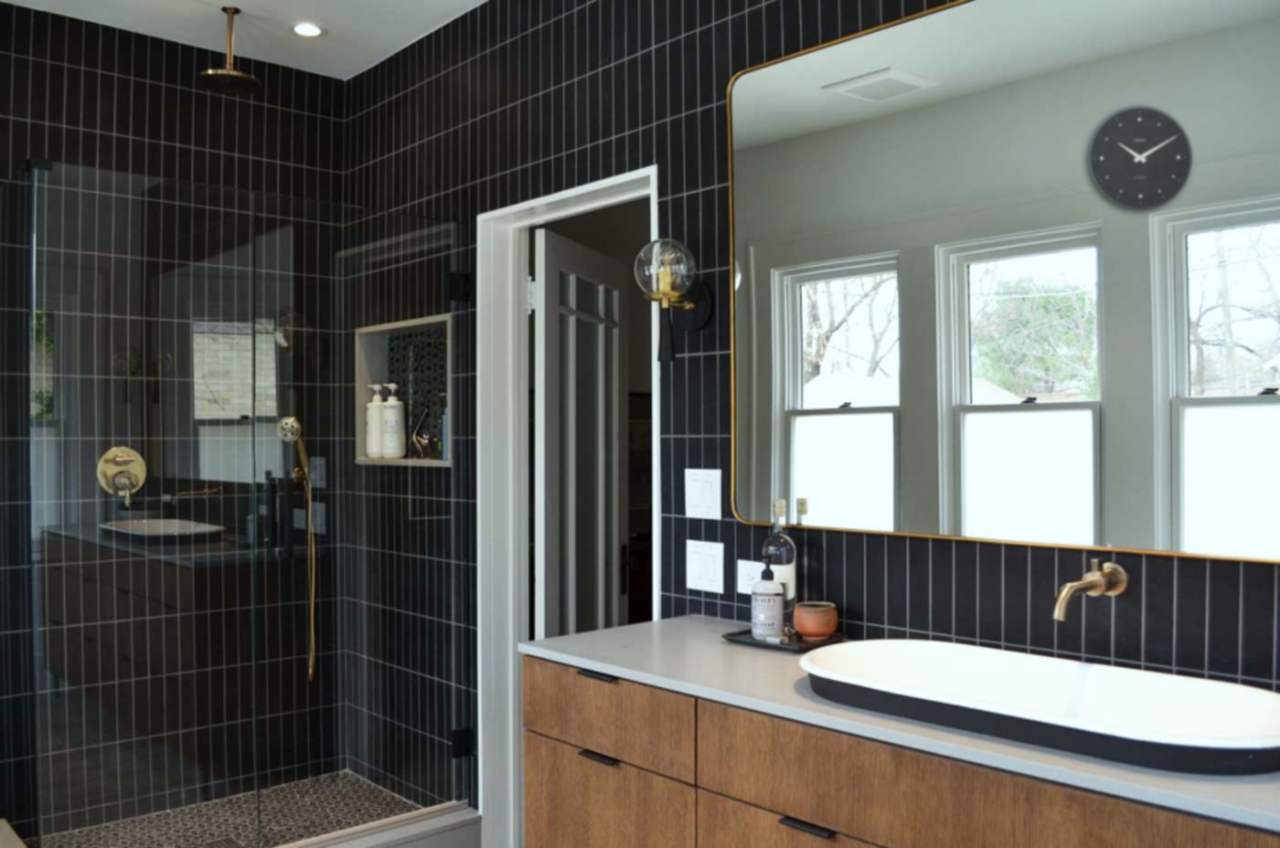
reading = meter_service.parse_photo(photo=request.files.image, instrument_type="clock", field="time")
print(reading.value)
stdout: 10:10
